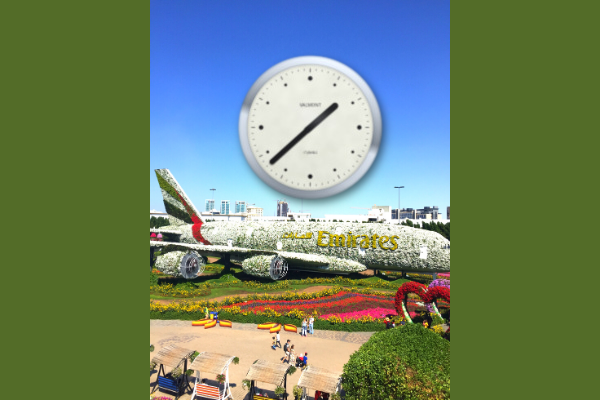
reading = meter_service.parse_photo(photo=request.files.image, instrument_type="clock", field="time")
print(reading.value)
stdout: 1:38
